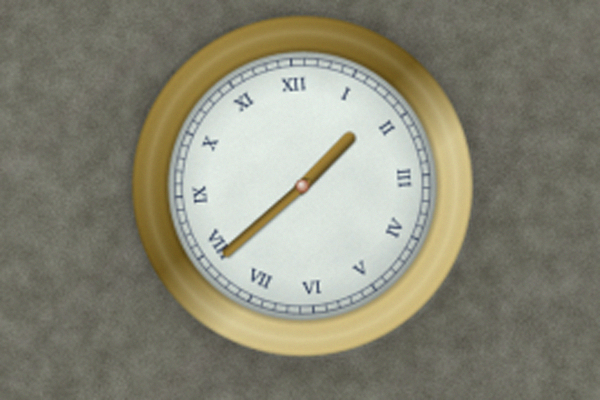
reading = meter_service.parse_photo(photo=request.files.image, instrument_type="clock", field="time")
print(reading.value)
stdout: 1:39
